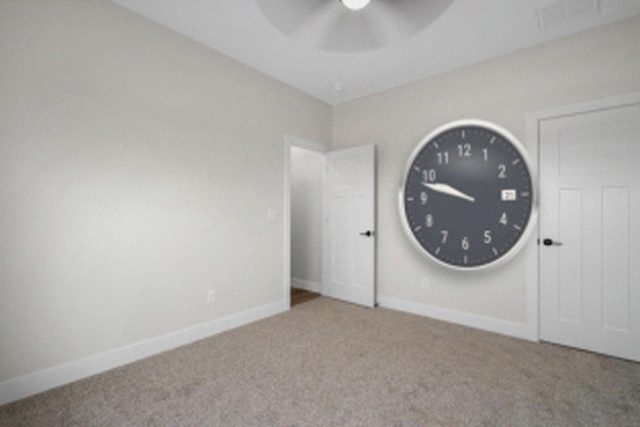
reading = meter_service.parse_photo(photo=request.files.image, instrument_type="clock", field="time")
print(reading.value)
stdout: 9:48
